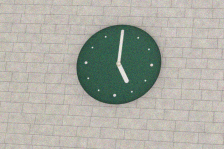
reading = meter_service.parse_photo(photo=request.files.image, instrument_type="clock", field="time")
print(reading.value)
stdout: 5:00
